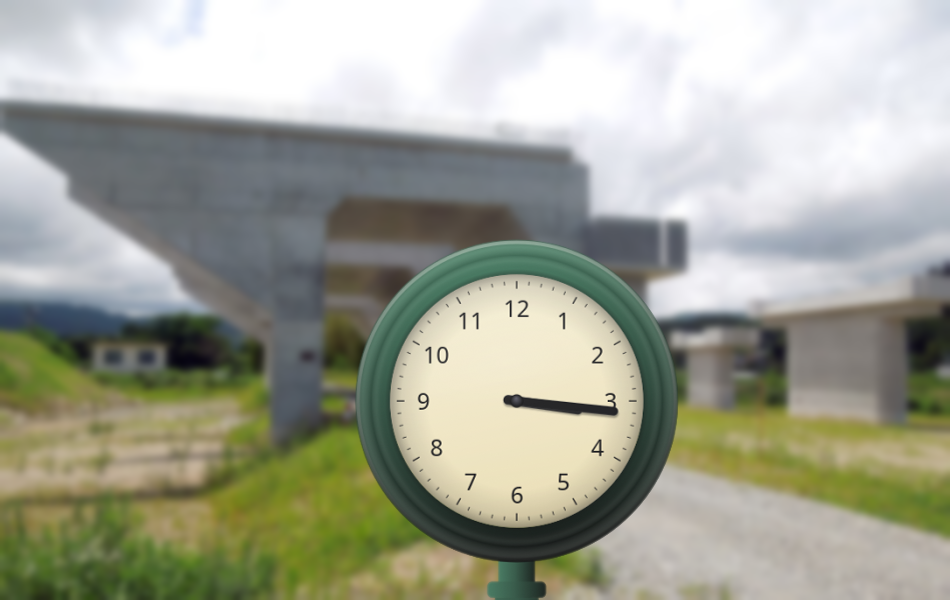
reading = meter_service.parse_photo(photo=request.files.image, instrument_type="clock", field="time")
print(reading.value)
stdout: 3:16
